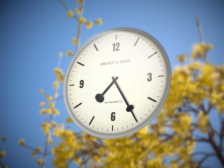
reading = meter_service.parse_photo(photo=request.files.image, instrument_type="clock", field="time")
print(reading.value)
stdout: 7:25
